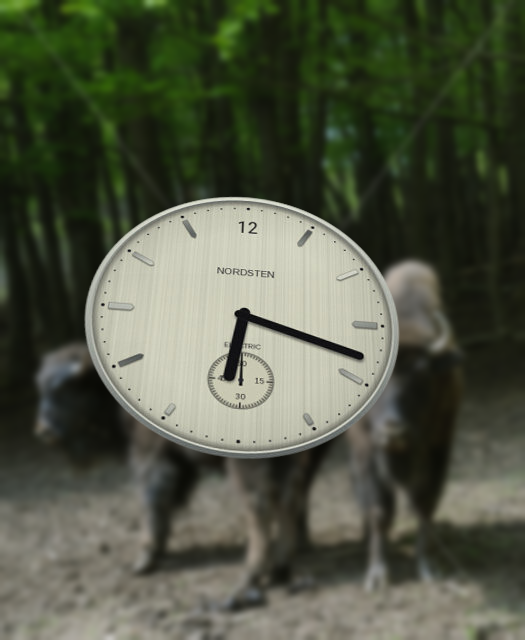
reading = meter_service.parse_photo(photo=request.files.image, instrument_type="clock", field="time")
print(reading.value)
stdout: 6:18
